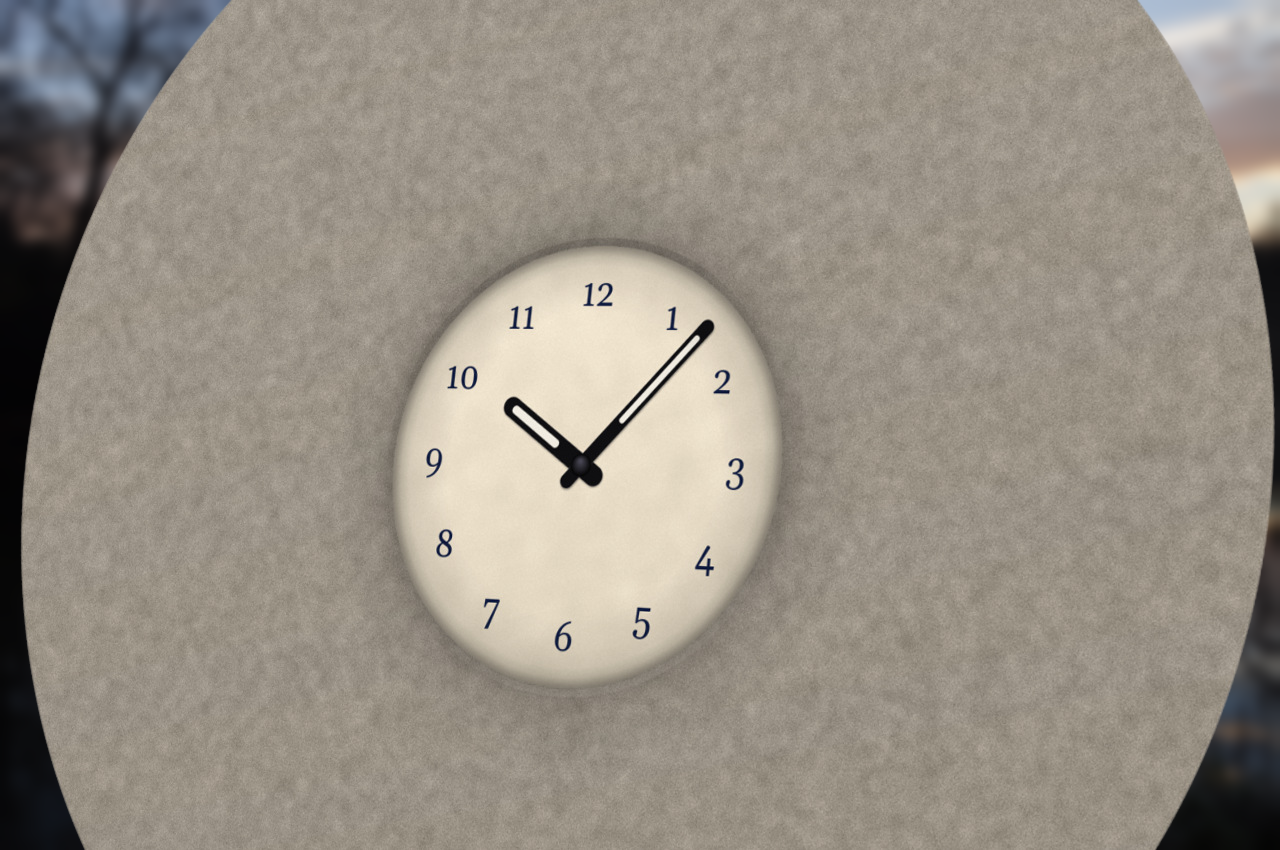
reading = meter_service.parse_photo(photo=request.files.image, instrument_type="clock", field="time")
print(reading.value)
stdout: 10:07
